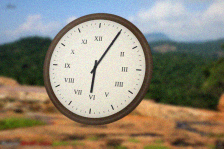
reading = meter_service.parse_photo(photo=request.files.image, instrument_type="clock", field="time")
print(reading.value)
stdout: 6:05
